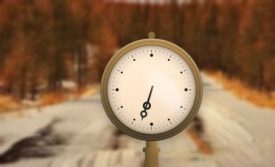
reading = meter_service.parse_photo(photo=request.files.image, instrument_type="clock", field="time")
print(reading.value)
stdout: 6:33
